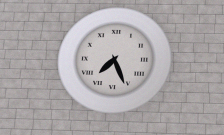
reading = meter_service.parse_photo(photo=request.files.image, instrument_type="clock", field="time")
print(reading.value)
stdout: 7:26
